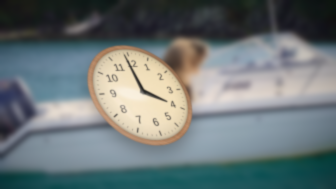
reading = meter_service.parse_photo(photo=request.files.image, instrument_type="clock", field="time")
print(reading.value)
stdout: 3:59
